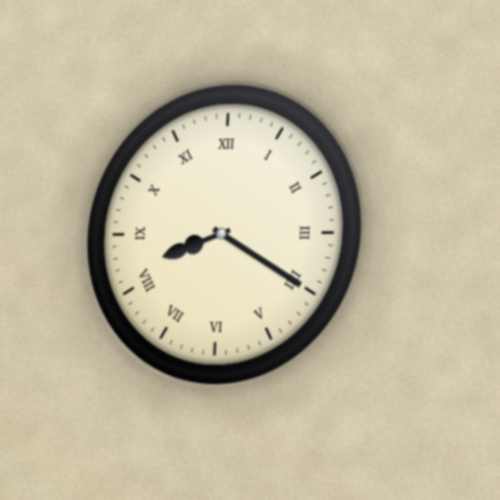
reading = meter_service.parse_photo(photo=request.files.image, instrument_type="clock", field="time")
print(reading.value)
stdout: 8:20
